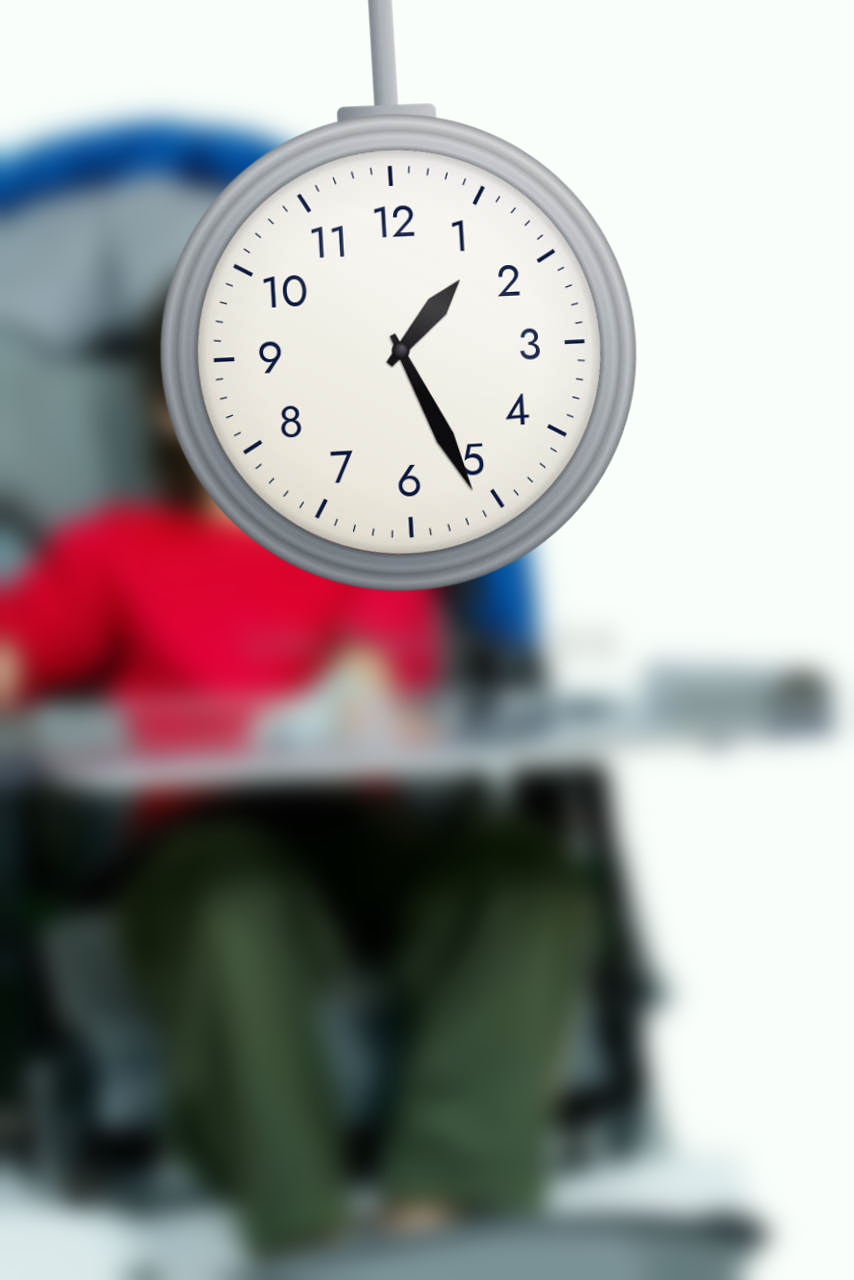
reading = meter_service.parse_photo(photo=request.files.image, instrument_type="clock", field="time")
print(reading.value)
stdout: 1:26
